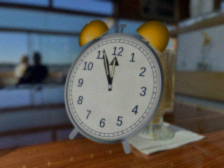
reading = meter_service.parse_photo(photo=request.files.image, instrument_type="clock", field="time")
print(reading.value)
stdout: 11:56
